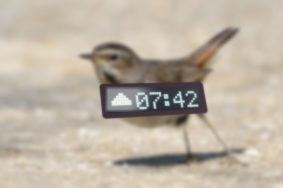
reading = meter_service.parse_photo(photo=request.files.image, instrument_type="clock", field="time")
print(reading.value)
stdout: 7:42
